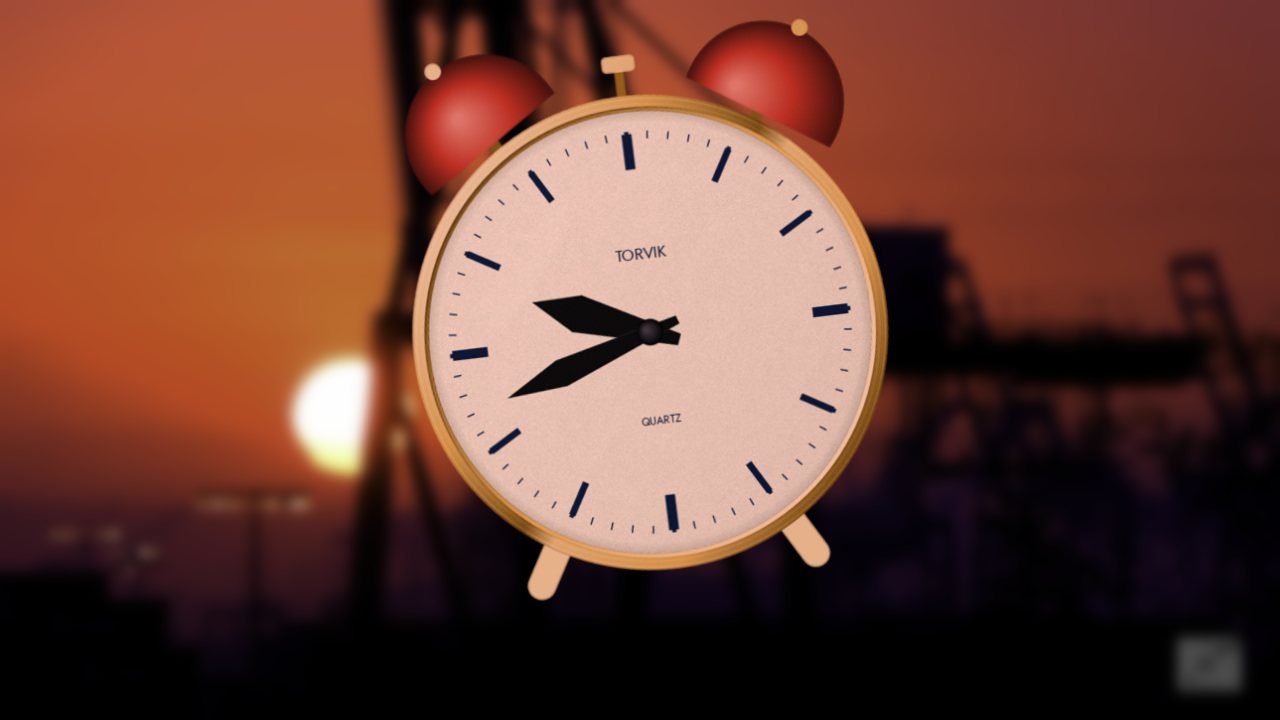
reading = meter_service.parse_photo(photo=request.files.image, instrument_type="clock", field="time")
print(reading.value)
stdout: 9:42
